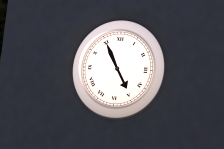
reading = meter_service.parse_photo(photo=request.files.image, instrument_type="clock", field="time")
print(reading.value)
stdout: 4:55
